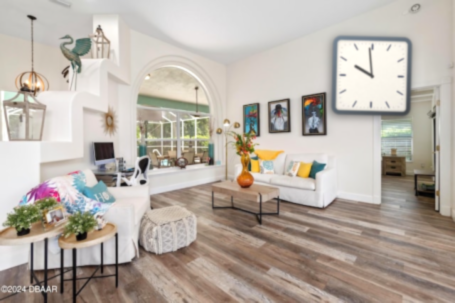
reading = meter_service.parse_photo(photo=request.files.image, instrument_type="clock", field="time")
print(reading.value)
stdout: 9:59
